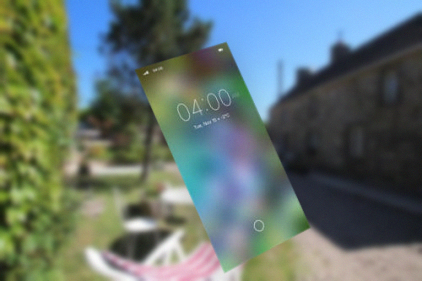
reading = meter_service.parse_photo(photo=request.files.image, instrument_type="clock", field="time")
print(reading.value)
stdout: 4:00
